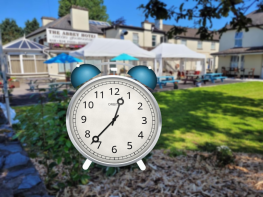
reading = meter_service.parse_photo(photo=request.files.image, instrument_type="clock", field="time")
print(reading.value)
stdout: 12:37
